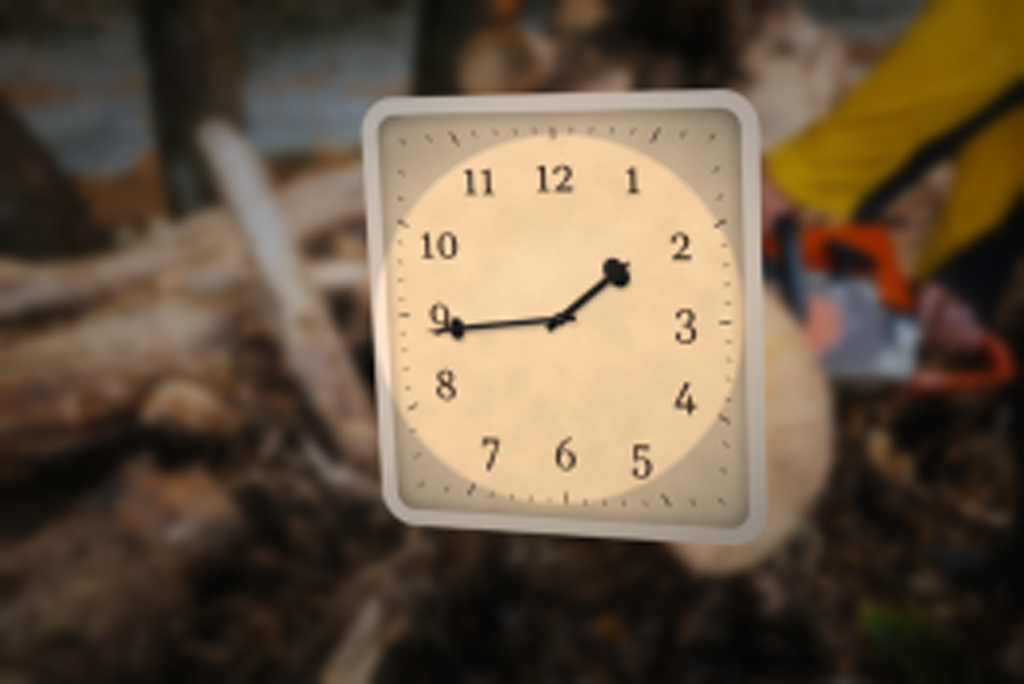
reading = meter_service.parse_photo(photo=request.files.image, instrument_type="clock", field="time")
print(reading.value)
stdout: 1:44
